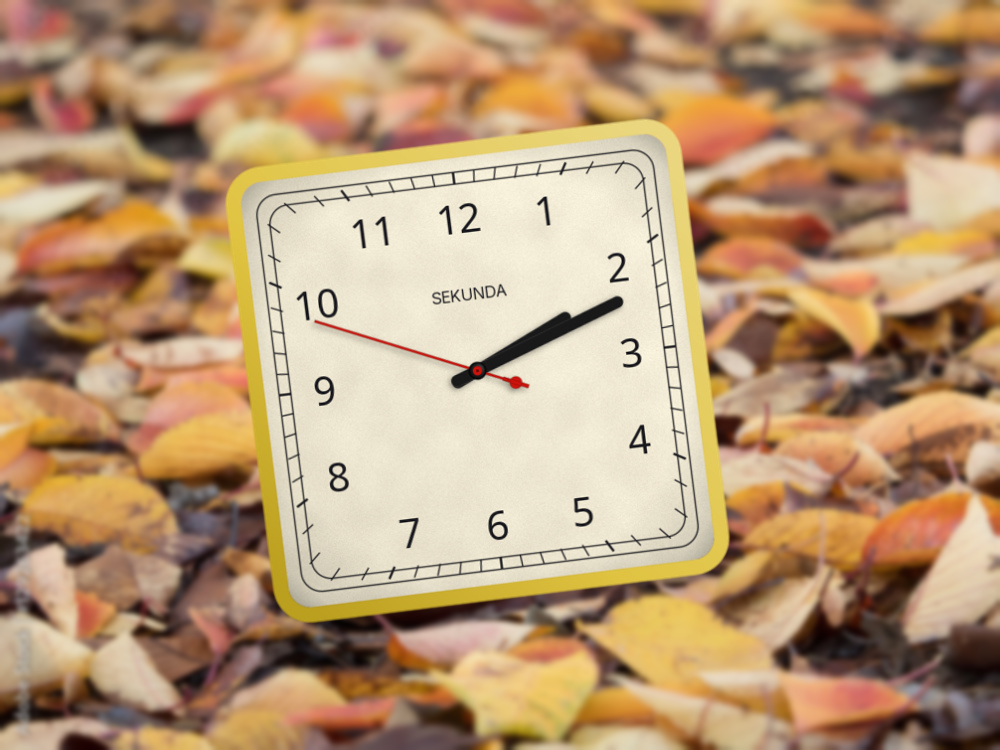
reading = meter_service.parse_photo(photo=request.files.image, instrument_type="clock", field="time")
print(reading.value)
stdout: 2:11:49
